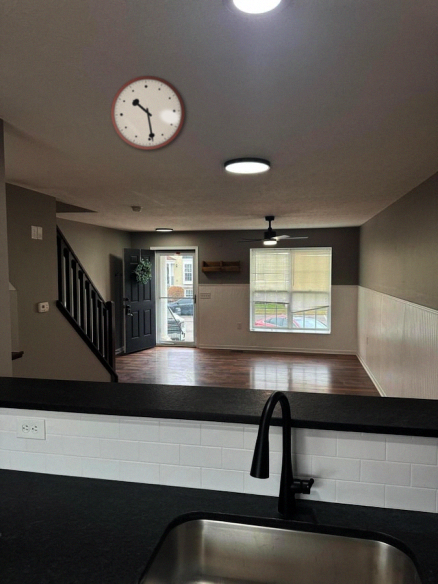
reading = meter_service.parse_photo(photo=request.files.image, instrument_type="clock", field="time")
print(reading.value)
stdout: 10:29
